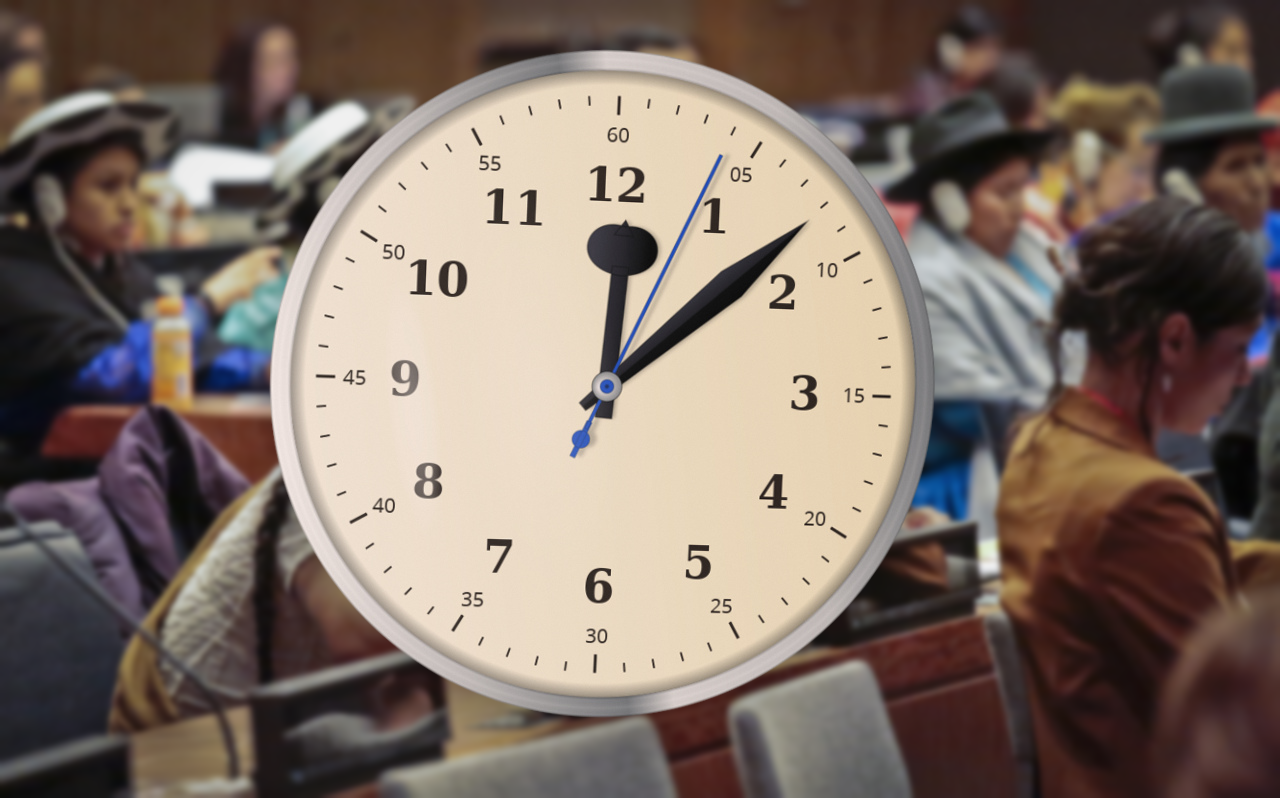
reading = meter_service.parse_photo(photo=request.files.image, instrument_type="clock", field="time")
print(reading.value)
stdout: 12:08:04
